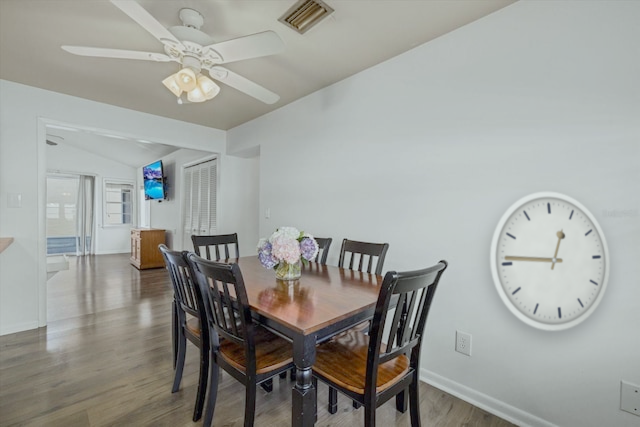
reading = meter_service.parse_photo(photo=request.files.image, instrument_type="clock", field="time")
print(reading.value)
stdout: 12:46
